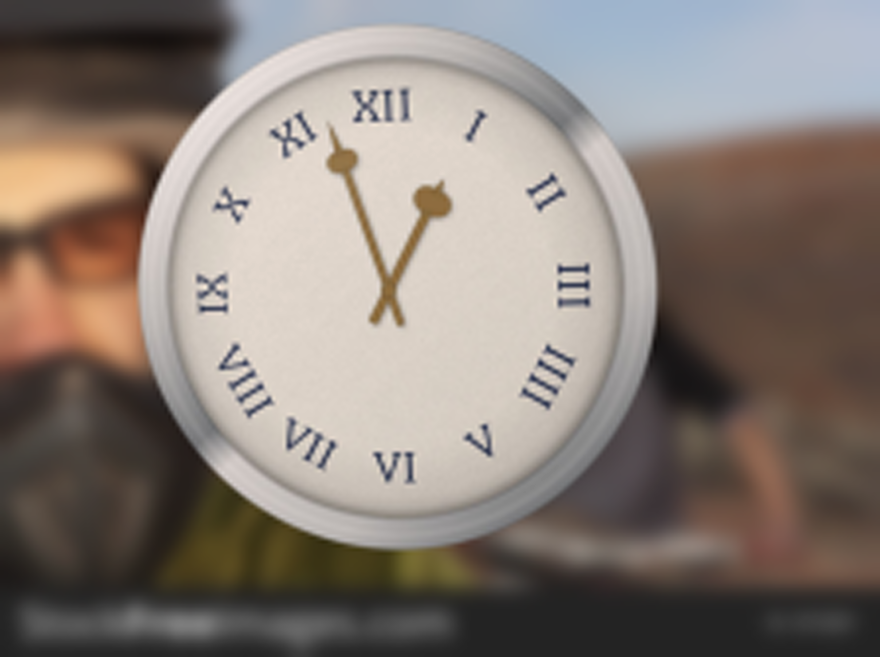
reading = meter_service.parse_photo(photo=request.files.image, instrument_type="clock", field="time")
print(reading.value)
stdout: 12:57
